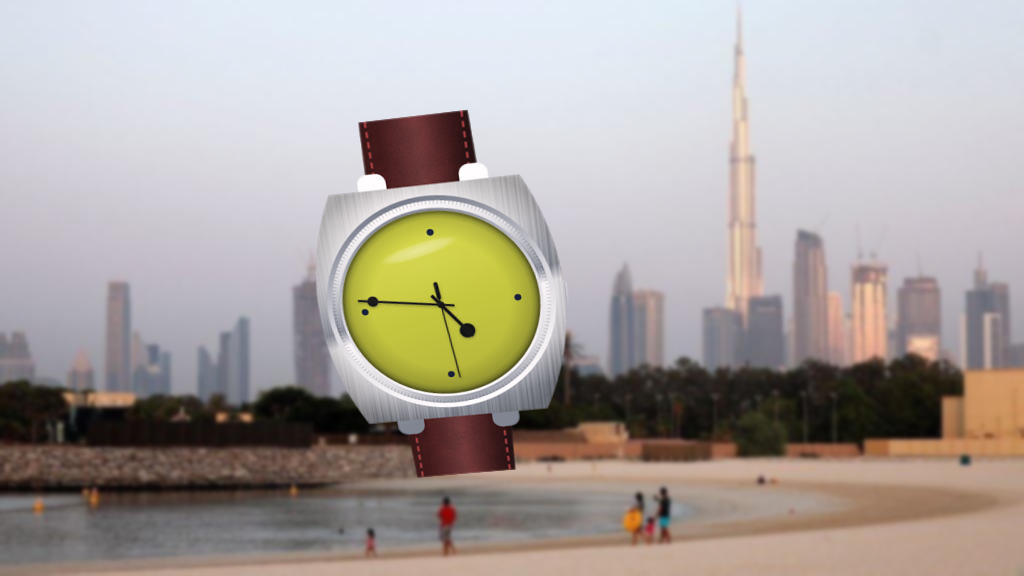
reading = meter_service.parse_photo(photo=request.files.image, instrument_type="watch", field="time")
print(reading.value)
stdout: 4:46:29
